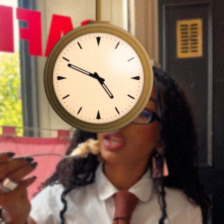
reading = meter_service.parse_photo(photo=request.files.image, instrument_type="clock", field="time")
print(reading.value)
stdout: 4:49
